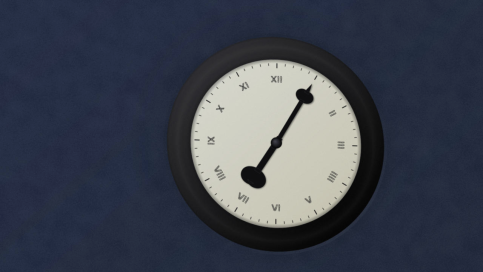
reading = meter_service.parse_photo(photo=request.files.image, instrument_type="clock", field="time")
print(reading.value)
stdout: 7:05
